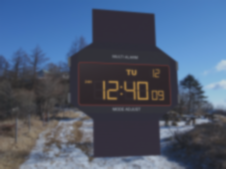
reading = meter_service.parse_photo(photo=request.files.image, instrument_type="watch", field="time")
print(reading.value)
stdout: 12:40
